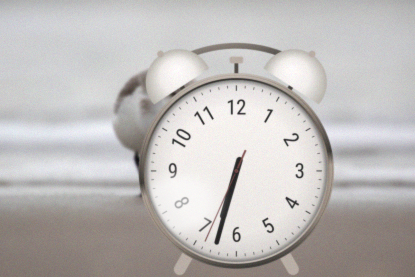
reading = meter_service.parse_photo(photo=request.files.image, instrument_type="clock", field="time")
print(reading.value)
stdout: 6:32:34
